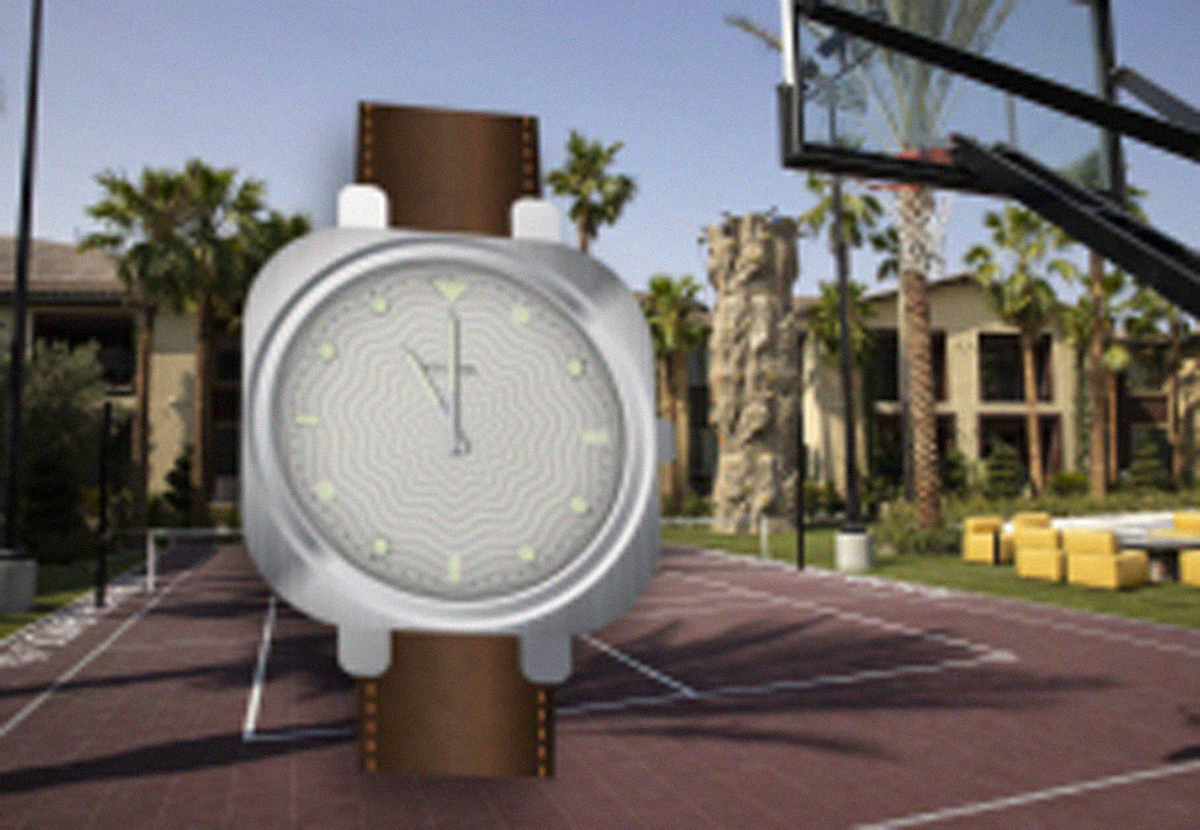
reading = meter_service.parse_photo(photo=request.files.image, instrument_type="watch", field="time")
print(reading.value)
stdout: 11:00
